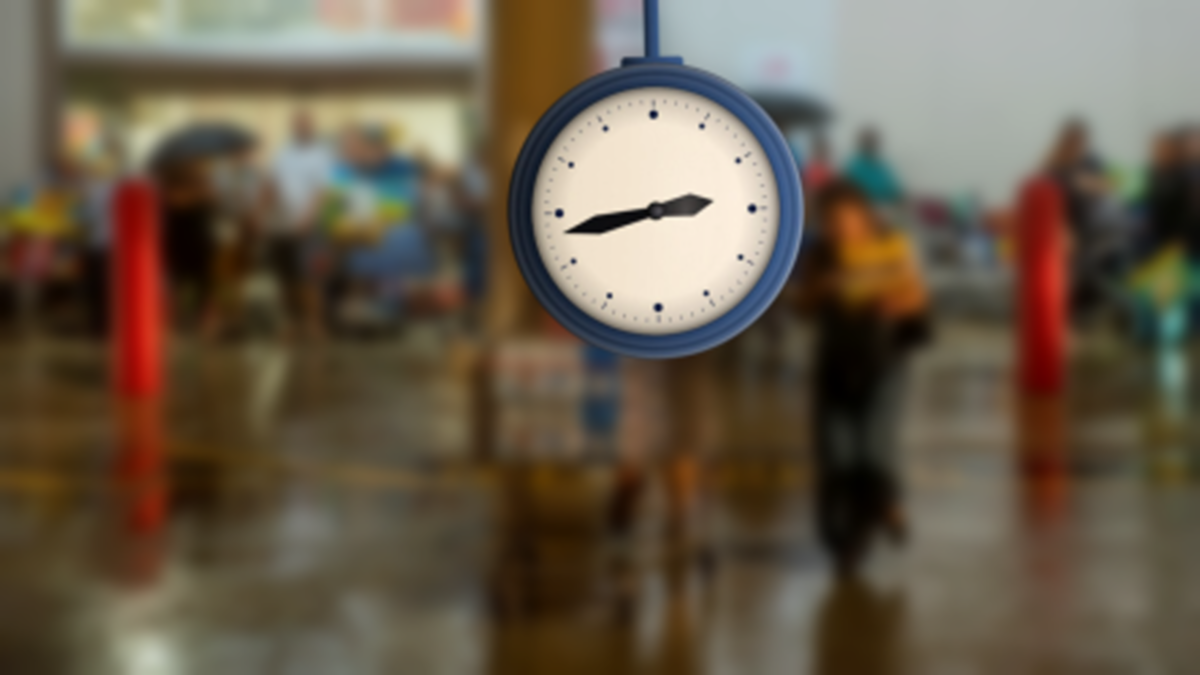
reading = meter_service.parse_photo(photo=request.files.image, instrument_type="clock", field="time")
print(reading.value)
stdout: 2:43
